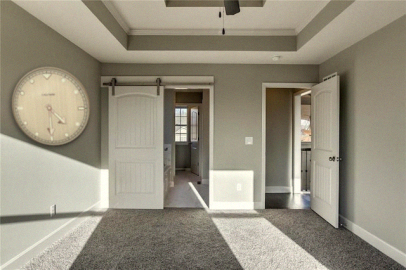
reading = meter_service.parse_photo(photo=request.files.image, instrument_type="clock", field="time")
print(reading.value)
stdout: 4:30
